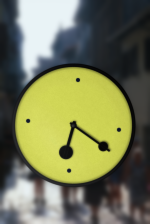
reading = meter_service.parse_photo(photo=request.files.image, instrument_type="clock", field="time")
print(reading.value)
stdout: 6:20
